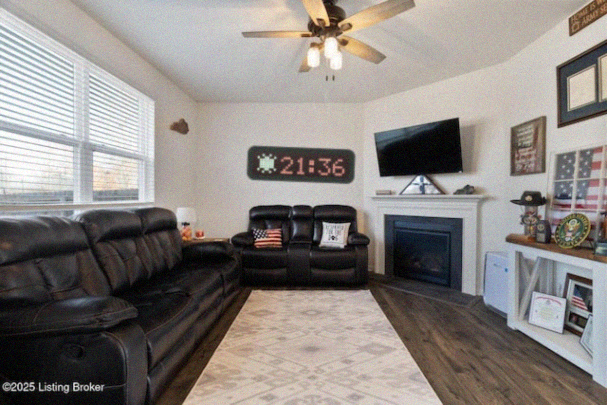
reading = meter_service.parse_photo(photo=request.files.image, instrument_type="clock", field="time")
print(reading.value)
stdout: 21:36
